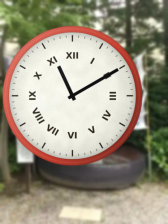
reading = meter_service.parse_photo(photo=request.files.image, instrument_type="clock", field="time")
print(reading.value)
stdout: 11:10
